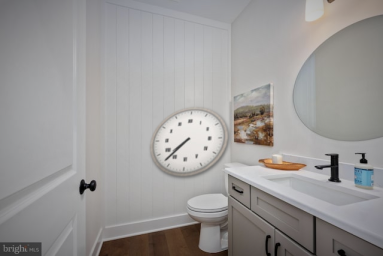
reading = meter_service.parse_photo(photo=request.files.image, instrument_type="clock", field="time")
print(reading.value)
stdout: 7:37
